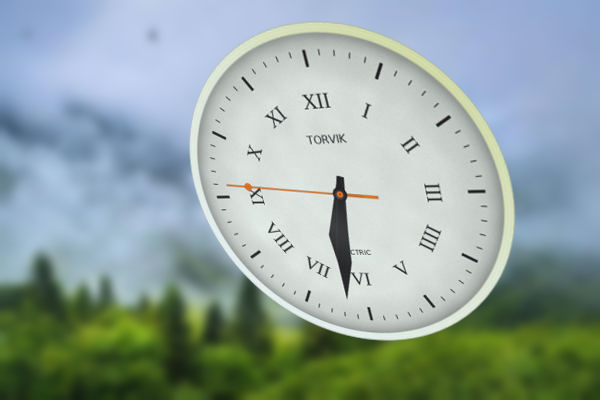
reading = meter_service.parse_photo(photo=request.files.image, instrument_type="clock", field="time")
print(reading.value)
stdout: 6:31:46
